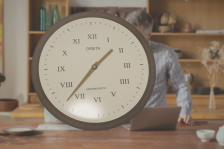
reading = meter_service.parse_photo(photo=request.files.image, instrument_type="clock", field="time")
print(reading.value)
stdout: 1:37
